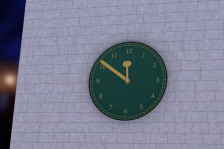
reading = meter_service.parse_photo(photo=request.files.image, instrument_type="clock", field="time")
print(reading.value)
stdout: 11:51
